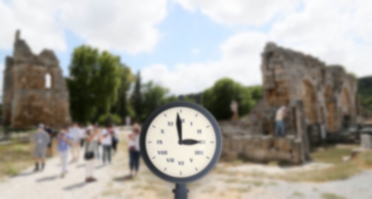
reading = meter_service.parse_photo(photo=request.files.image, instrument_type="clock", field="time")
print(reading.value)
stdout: 2:59
